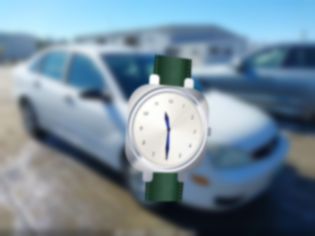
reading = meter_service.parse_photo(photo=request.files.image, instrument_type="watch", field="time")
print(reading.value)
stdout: 11:30
